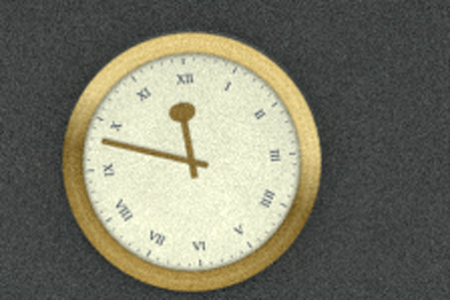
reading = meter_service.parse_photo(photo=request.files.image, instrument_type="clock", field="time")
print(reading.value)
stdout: 11:48
